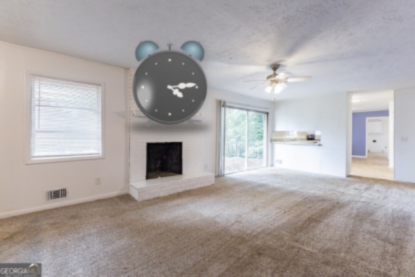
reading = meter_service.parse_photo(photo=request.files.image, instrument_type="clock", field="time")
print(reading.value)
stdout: 4:14
